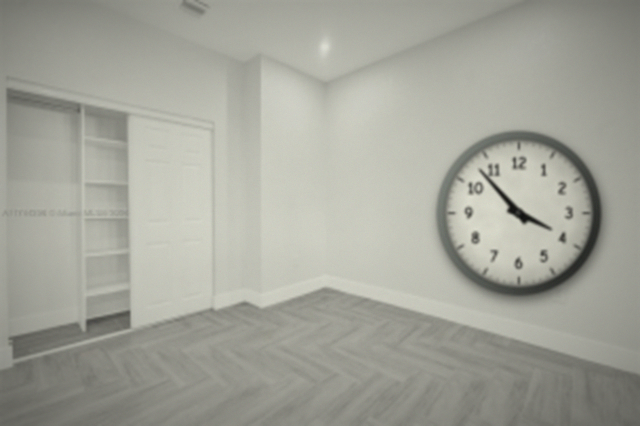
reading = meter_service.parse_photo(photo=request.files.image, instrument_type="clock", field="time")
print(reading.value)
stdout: 3:53
